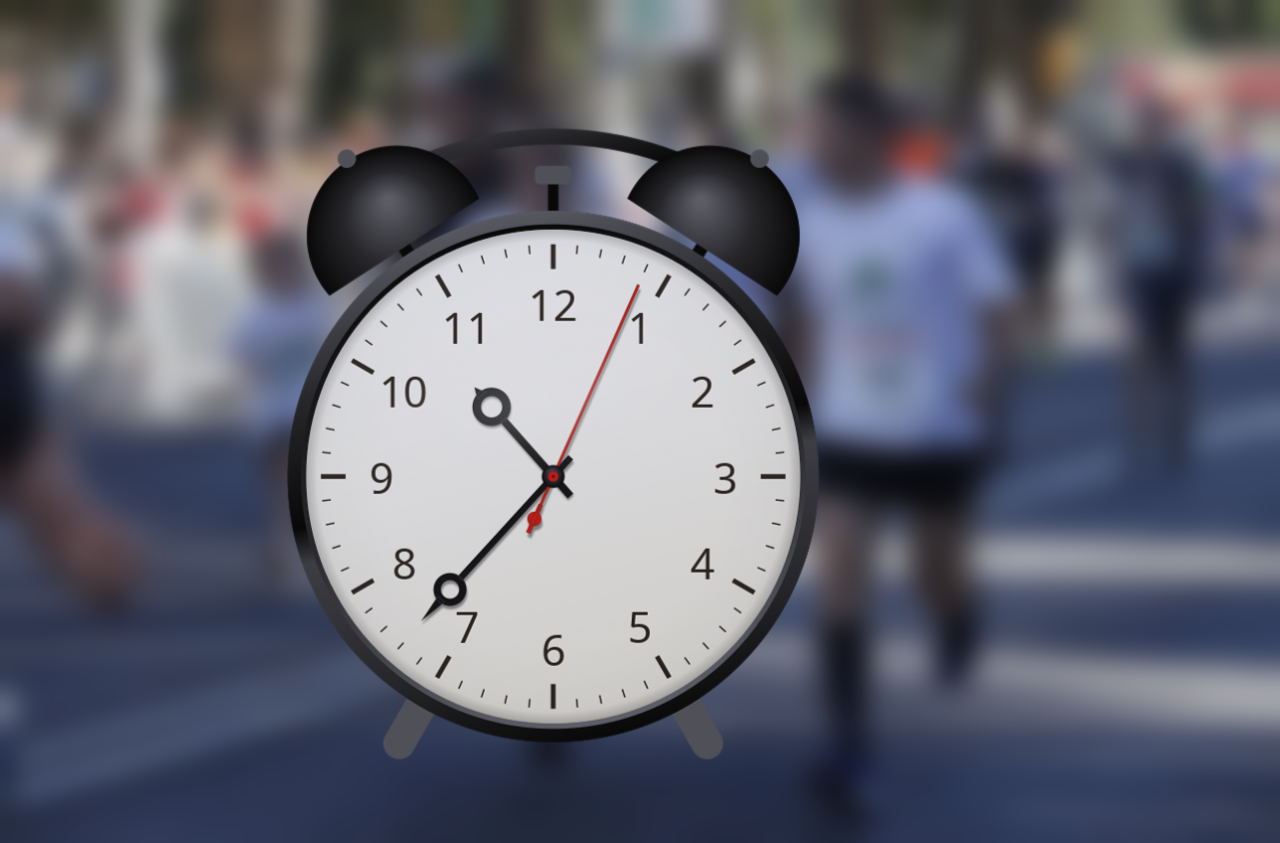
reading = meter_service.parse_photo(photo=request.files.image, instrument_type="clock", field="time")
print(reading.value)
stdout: 10:37:04
